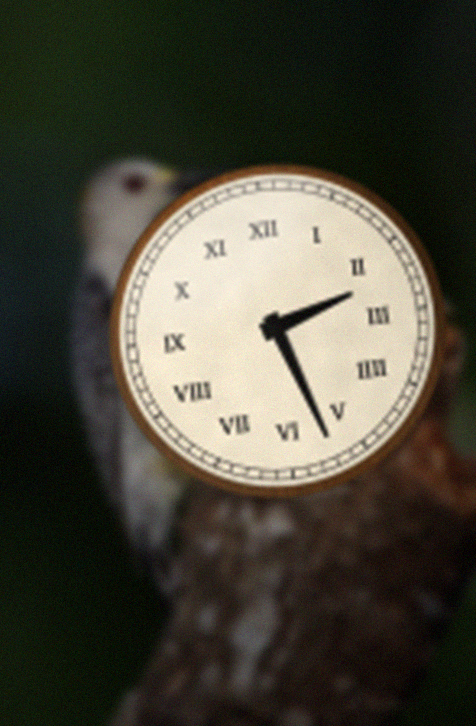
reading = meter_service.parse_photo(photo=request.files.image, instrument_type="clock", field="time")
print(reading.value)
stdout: 2:27
